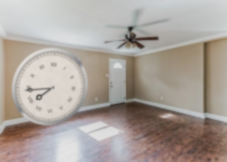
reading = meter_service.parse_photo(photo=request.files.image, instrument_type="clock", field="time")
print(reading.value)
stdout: 7:44
